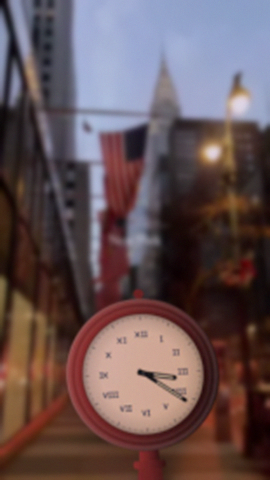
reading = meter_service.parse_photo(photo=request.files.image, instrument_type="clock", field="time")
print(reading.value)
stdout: 3:21
